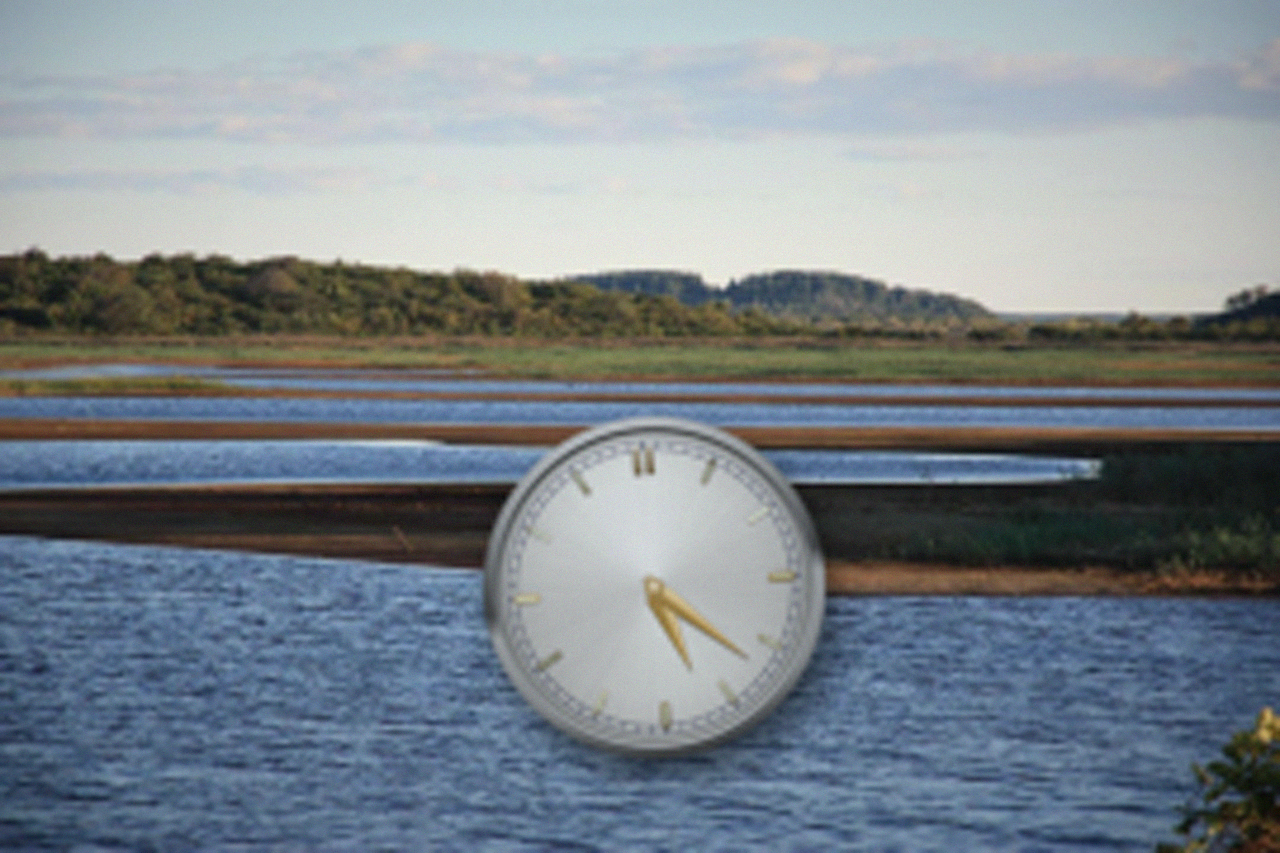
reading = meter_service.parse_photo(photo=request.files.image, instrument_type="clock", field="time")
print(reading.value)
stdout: 5:22
